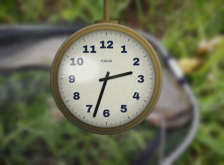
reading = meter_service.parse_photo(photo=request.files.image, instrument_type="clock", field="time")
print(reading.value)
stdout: 2:33
